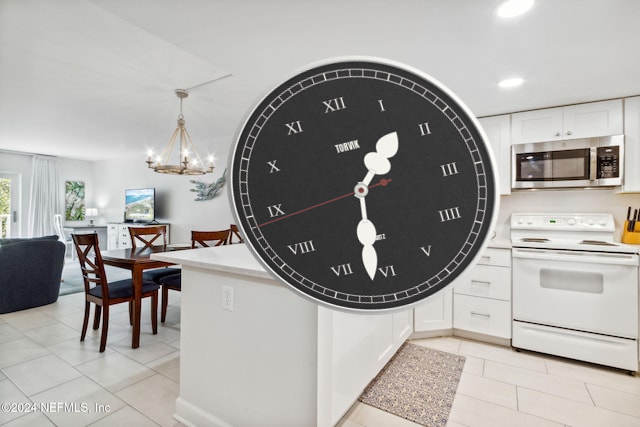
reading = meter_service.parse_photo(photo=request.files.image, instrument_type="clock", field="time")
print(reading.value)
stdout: 1:31:44
